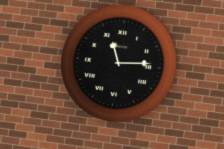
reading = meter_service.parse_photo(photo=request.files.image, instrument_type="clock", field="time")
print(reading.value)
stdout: 11:14
